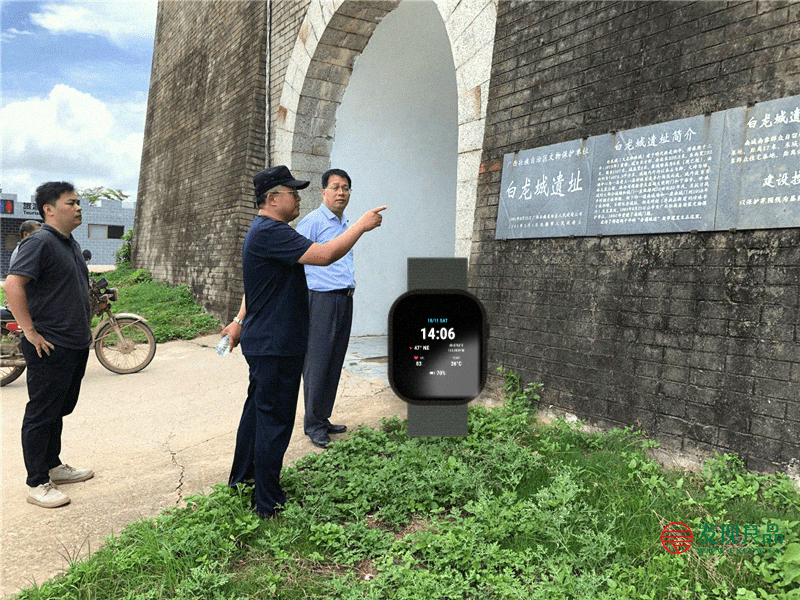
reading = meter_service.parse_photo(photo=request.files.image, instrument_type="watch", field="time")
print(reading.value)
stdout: 14:06
